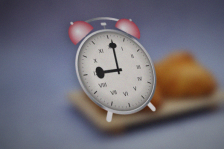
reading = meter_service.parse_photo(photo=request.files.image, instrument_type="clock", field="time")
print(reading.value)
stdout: 9:01
